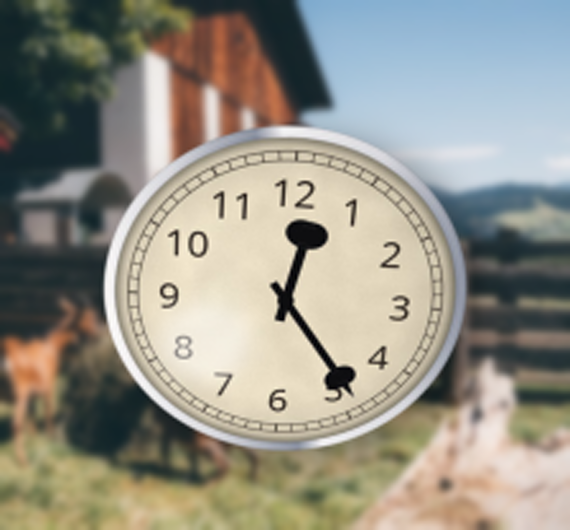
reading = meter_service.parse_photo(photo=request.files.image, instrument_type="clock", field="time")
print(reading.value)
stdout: 12:24
